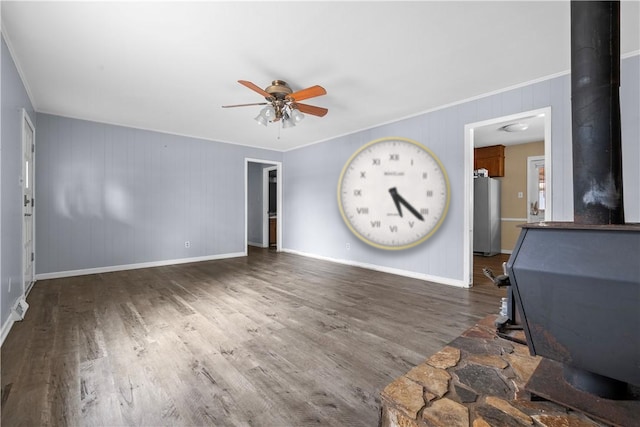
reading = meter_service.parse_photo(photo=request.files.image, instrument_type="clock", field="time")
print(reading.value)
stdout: 5:22
